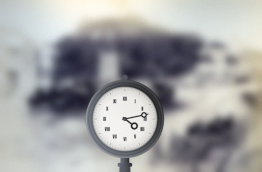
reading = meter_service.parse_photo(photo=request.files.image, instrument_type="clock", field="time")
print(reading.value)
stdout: 4:13
